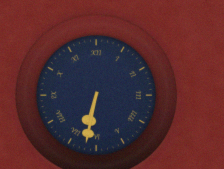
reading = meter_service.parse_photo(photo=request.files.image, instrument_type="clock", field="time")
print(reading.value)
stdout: 6:32
